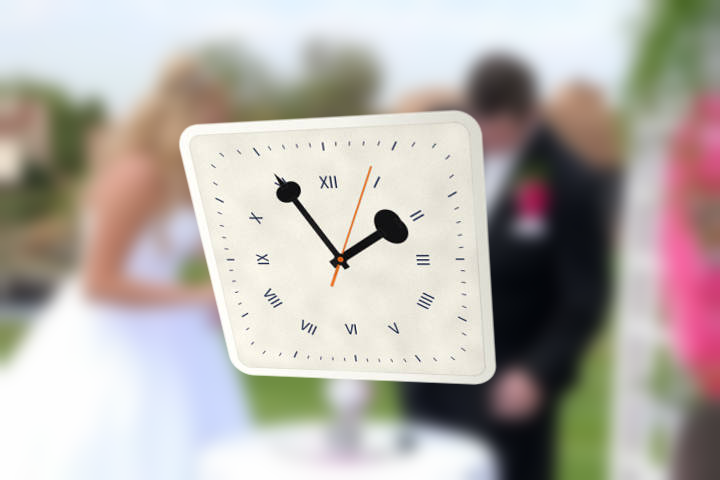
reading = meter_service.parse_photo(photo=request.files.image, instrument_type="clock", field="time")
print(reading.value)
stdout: 1:55:04
